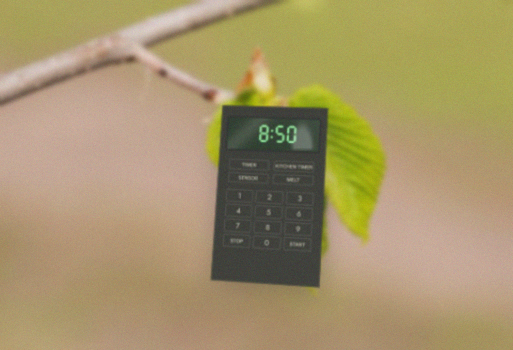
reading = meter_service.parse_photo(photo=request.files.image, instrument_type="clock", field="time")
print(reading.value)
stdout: 8:50
